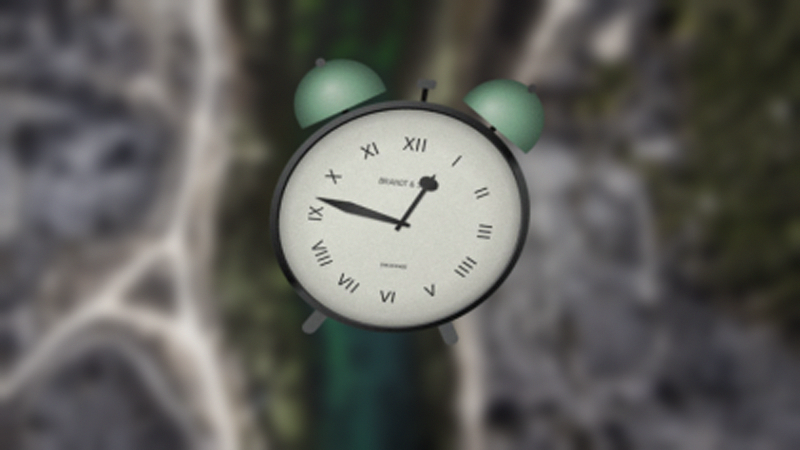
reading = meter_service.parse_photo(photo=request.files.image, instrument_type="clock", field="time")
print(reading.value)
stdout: 12:47
